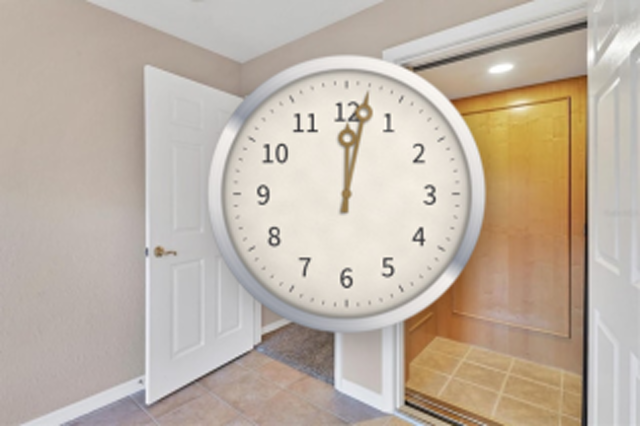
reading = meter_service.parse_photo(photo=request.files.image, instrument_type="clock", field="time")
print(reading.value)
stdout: 12:02
